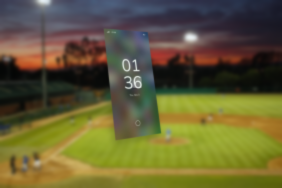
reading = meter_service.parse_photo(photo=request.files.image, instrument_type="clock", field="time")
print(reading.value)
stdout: 1:36
